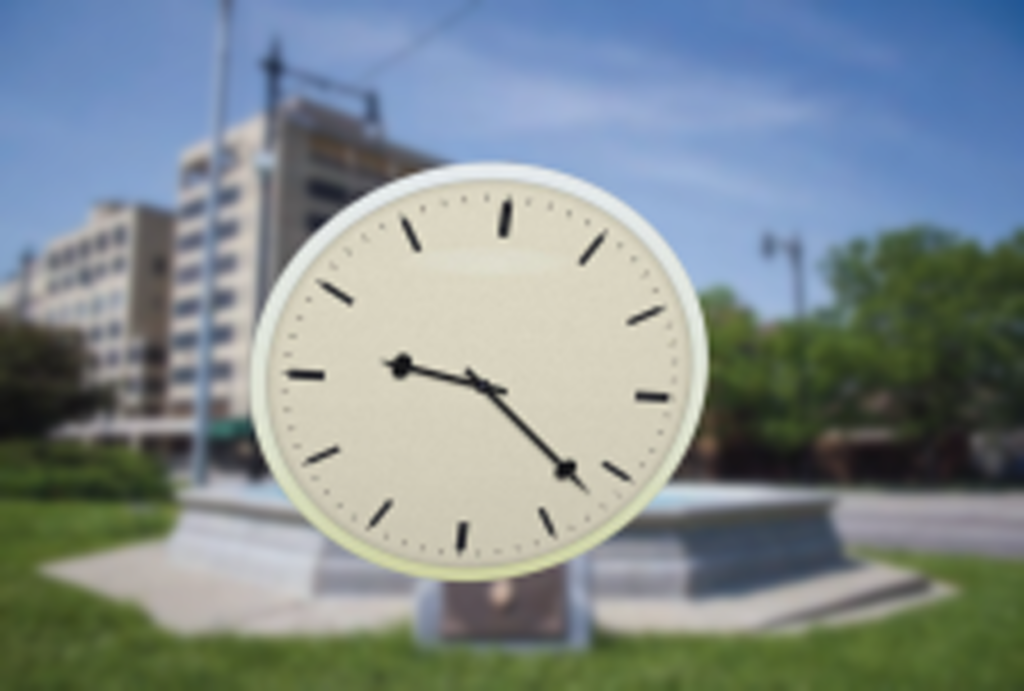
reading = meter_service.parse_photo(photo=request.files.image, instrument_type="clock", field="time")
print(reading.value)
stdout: 9:22
